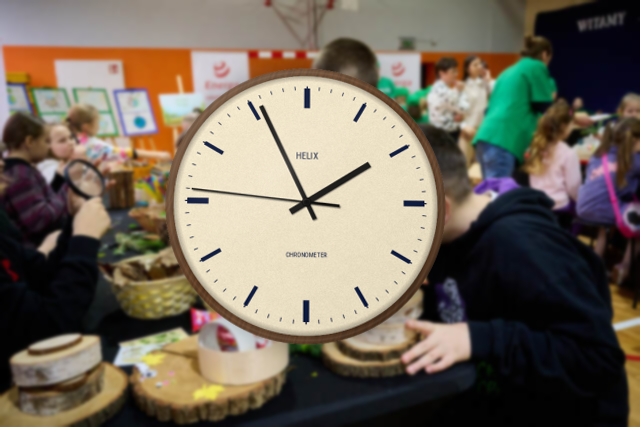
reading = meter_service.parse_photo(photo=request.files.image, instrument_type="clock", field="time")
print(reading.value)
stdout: 1:55:46
